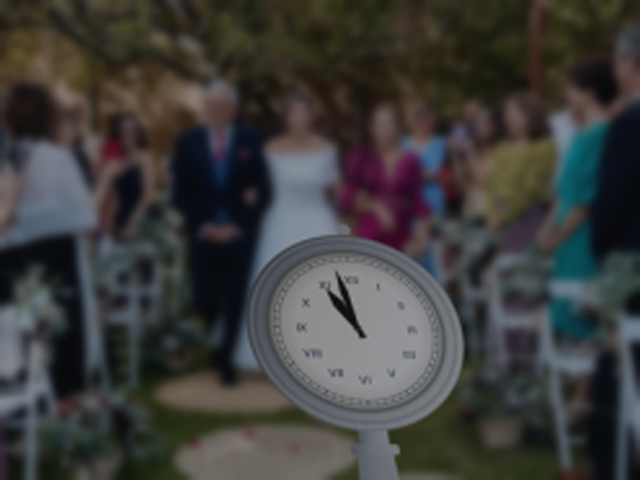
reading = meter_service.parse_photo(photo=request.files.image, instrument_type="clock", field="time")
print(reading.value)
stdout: 10:58
